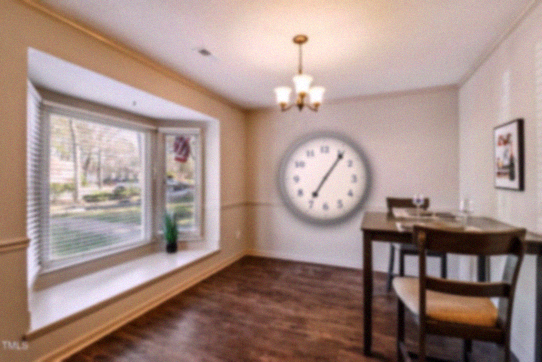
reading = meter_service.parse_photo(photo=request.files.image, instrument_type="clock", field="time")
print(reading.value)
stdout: 7:06
